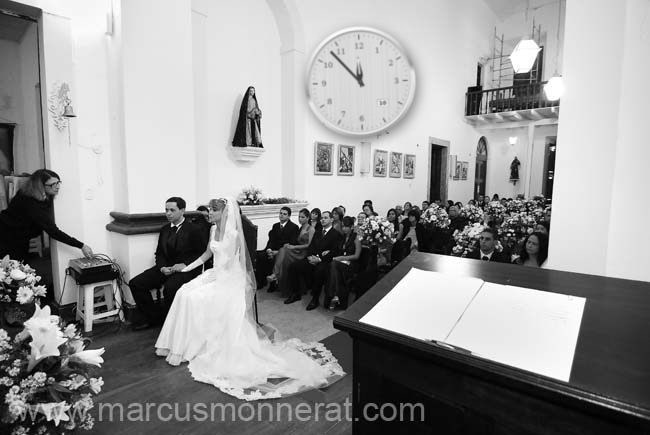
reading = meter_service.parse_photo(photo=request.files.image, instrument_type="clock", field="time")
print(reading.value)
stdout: 11:53
